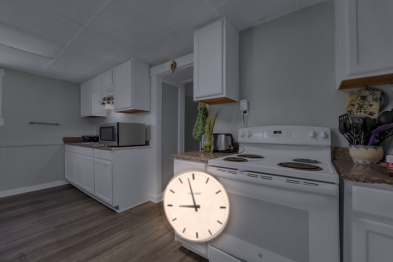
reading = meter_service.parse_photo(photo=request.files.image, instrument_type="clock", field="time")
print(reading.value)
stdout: 8:58
